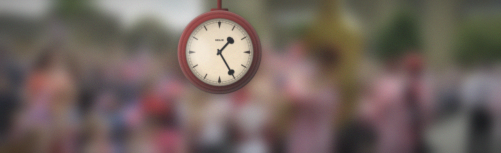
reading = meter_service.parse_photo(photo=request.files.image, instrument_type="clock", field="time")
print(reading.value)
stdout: 1:25
